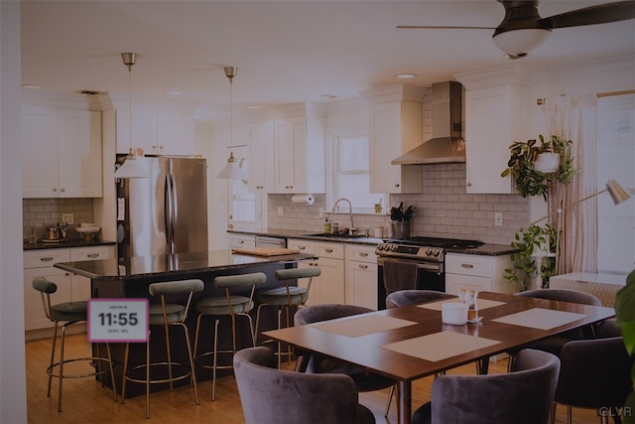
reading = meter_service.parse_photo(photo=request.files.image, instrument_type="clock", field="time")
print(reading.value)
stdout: 11:55
